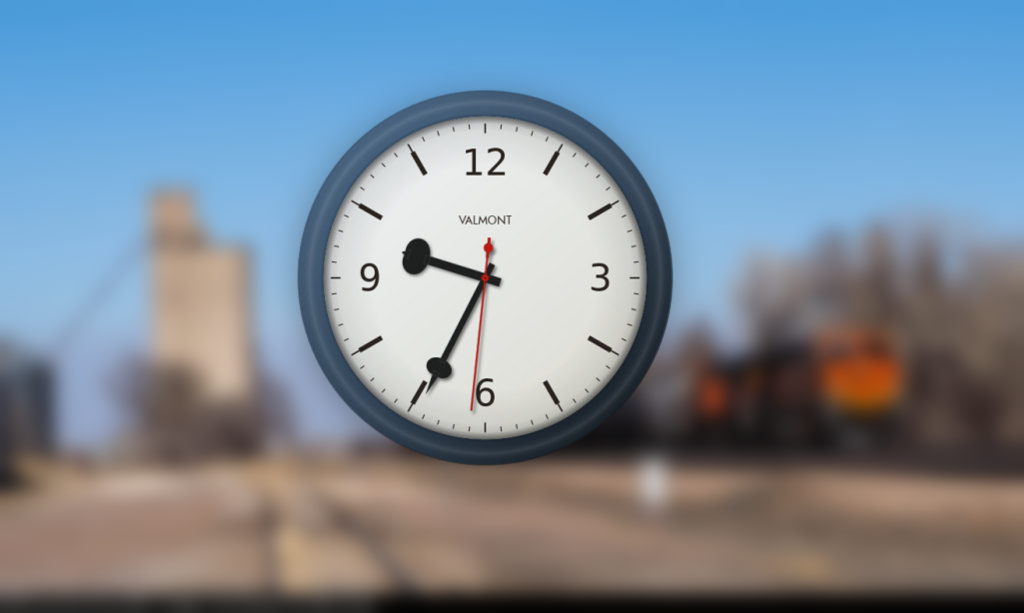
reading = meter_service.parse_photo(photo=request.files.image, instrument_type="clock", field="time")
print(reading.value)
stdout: 9:34:31
